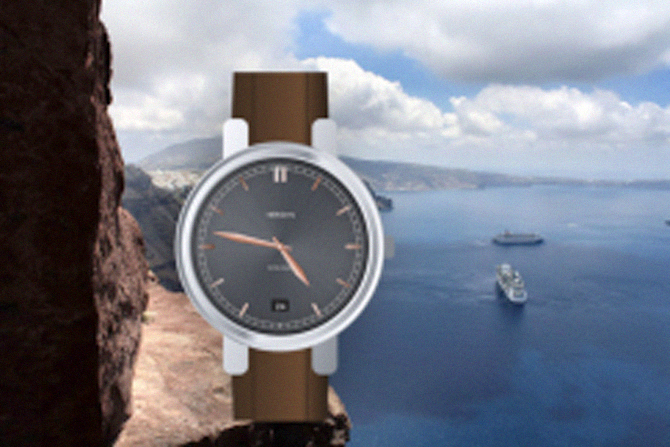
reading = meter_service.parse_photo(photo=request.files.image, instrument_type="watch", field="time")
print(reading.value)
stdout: 4:47
